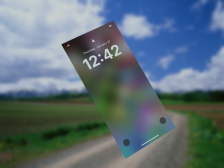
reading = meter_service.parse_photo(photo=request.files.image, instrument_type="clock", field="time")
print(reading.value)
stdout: 12:42
